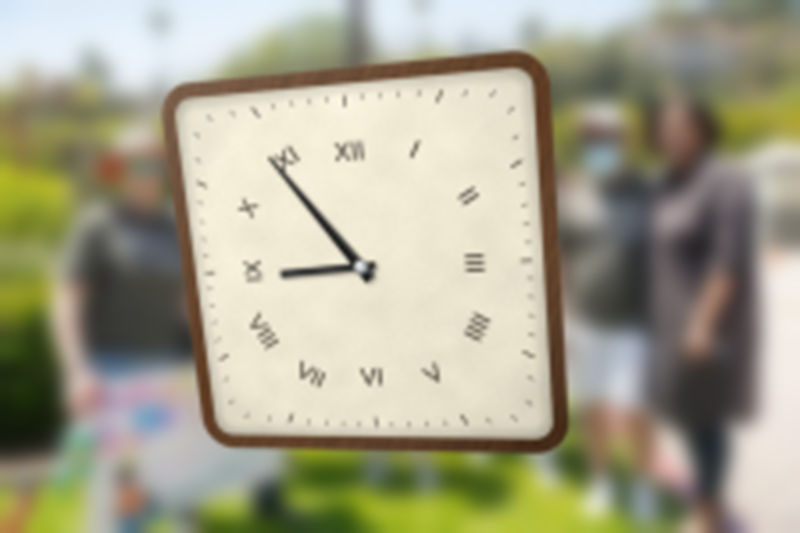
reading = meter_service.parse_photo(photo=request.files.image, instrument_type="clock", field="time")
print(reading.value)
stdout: 8:54
